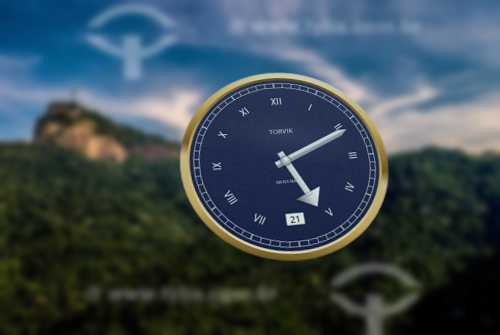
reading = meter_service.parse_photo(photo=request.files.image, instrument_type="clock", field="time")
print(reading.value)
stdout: 5:11
